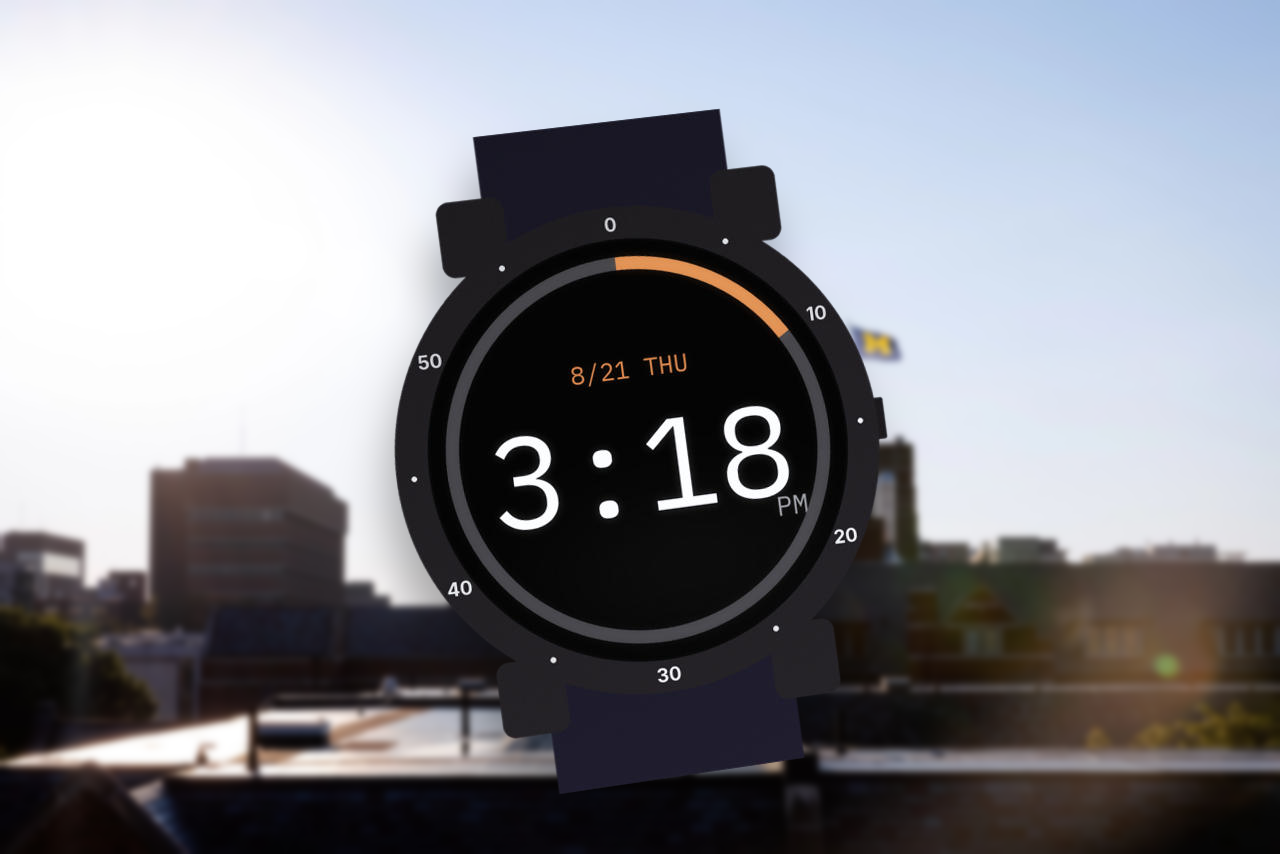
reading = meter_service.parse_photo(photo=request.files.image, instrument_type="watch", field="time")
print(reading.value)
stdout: 3:18
